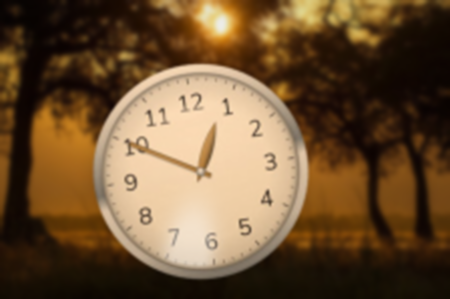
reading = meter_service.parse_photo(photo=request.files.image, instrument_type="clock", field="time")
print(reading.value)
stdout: 12:50
